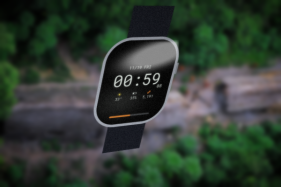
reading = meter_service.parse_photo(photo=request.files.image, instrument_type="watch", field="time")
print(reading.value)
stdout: 0:59
